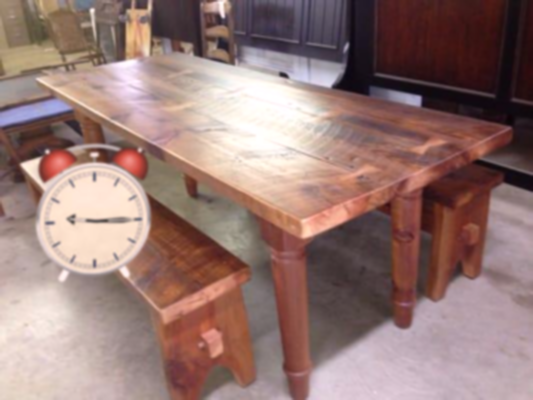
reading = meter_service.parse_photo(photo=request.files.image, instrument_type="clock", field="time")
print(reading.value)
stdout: 9:15
